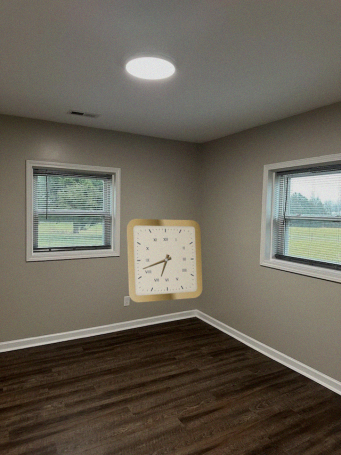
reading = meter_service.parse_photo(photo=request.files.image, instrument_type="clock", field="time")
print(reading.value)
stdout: 6:42
